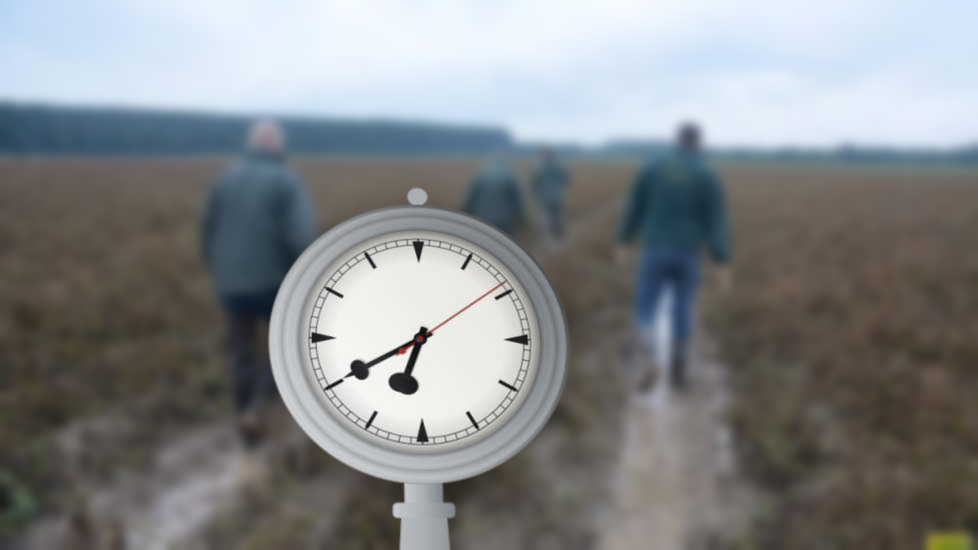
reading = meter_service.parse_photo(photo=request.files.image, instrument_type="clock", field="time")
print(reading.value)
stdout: 6:40:09
